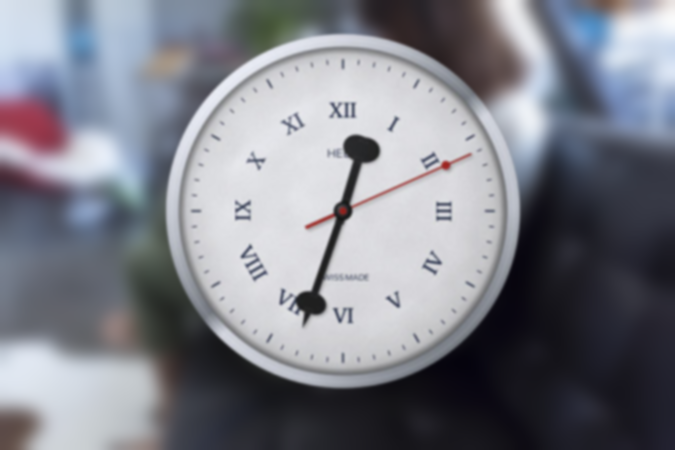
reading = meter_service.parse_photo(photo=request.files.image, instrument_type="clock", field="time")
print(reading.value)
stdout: 12:33:11
